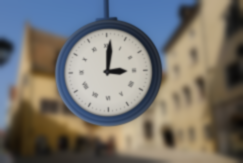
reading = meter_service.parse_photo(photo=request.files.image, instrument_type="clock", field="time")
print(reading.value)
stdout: 3:01
